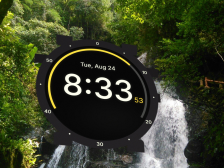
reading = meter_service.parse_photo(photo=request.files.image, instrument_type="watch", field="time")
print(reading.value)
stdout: 8:33:53
